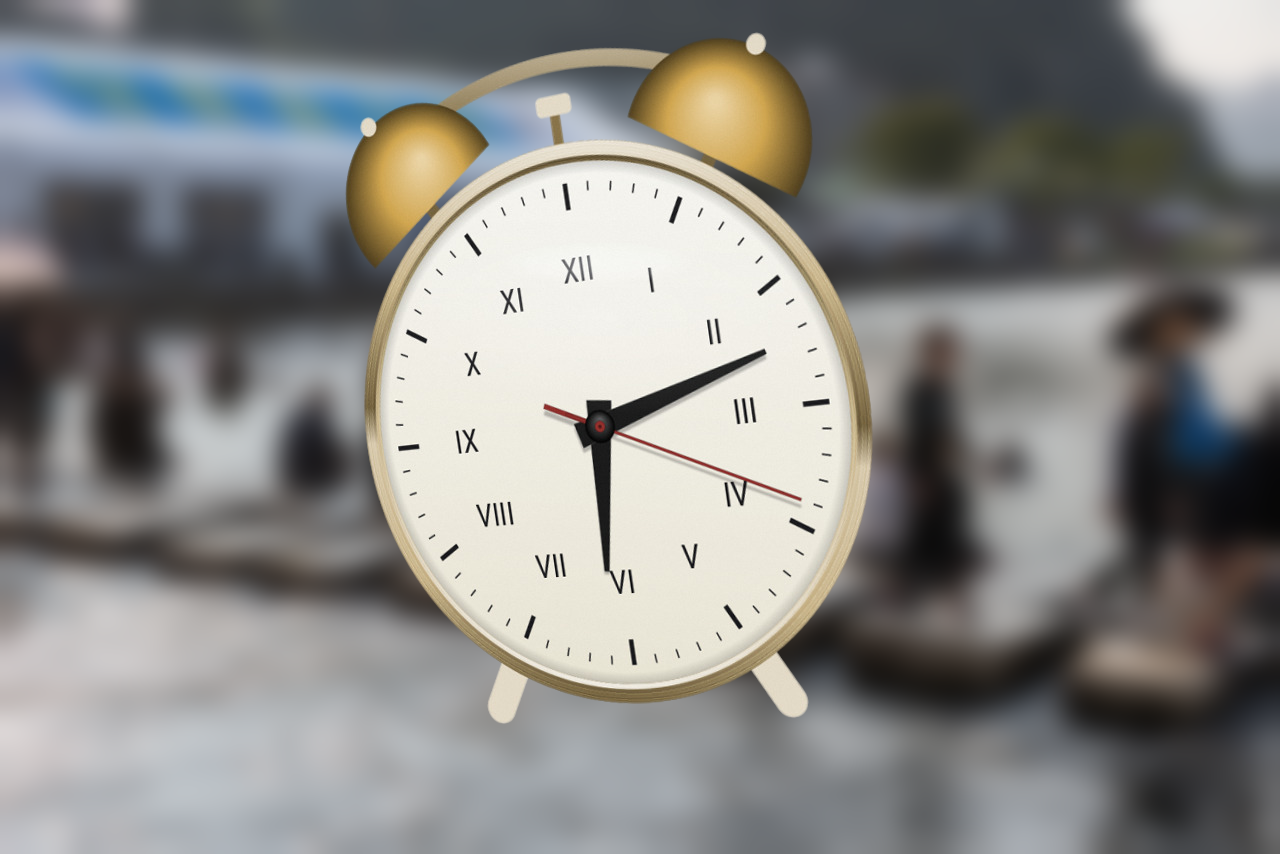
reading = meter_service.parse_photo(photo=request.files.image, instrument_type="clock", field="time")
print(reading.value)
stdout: 6:12:19
